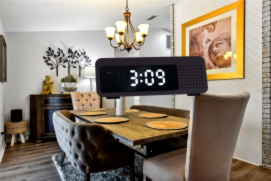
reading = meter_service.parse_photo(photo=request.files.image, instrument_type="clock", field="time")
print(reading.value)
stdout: 3:09
